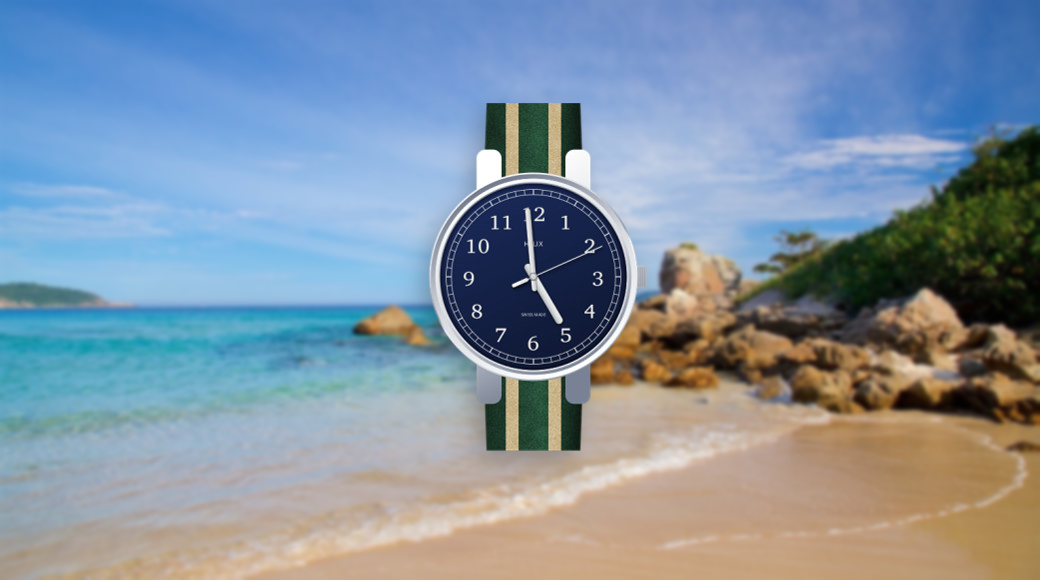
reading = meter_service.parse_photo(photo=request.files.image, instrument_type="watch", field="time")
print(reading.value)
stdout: 4:59:11
